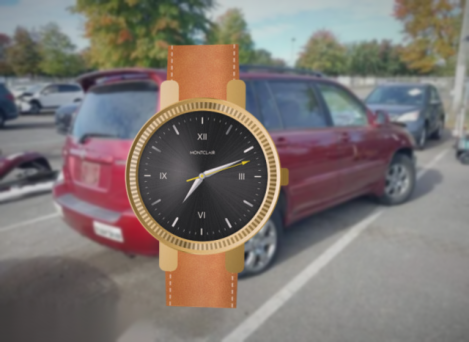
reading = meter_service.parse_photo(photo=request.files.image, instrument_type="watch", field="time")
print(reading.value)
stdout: 7:11:12
